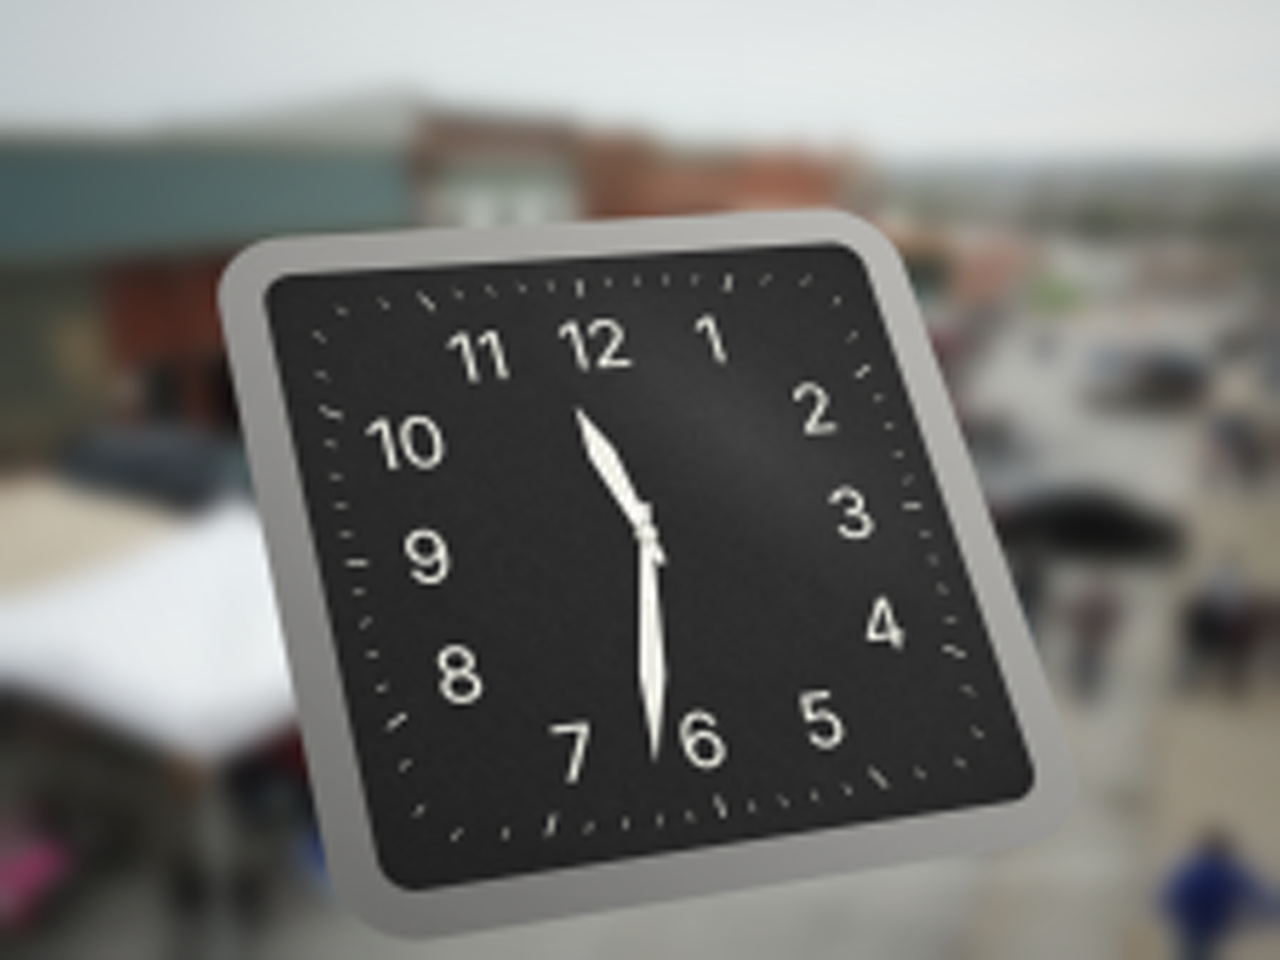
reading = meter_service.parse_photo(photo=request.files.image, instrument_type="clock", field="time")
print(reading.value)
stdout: 11:32
